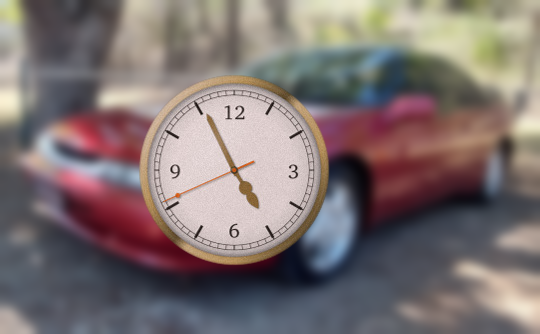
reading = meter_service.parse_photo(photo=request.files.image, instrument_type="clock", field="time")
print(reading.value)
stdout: 4:55:41
